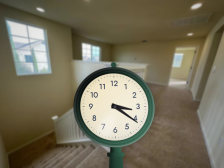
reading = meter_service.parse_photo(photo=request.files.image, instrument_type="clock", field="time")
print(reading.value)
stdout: 3:21
